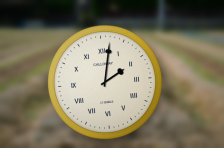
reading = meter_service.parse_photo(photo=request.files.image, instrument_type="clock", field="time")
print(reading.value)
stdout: 2:02
